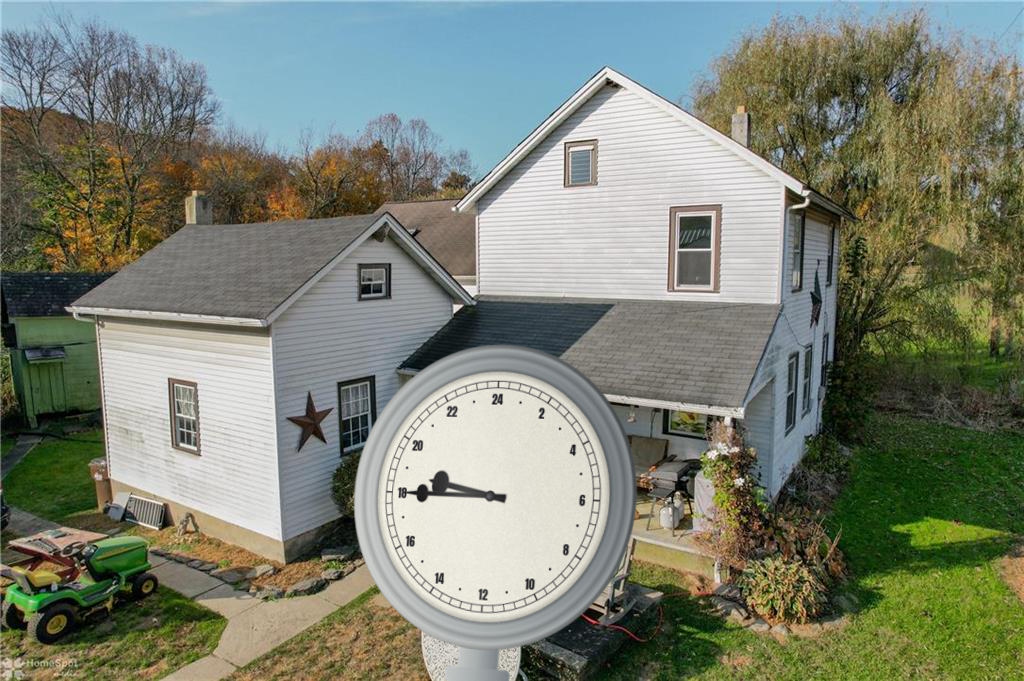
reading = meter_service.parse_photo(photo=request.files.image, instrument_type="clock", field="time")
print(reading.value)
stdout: 18:45
